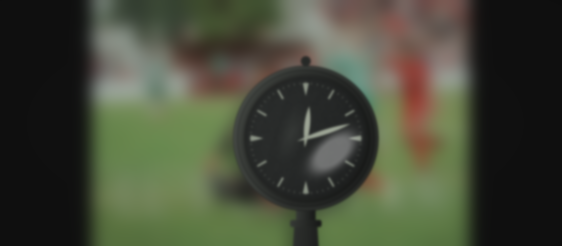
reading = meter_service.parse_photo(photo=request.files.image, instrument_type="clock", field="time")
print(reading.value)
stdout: 12:12
